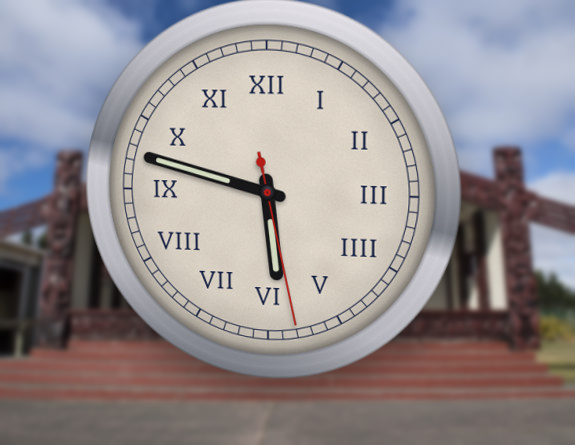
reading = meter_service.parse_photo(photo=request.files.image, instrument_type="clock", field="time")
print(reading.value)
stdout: 5:47:28
